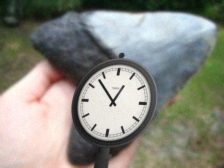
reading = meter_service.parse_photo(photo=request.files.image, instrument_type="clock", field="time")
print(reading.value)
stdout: 12:53
